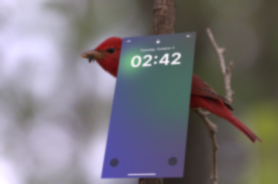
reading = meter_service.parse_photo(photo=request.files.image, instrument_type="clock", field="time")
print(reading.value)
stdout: 2:42
